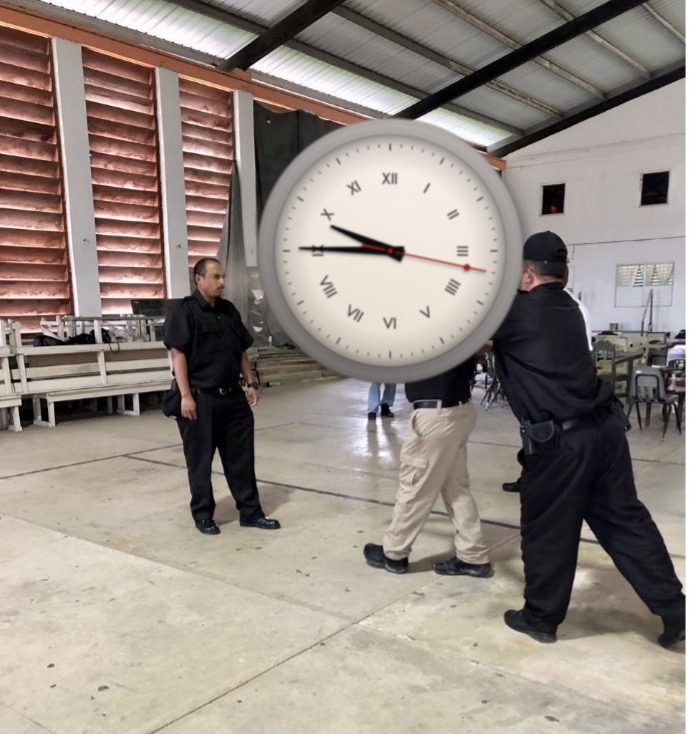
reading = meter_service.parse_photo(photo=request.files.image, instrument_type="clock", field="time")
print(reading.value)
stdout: 9:45:17
